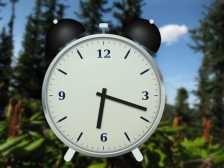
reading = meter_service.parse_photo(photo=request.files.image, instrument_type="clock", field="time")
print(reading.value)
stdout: 6:18
